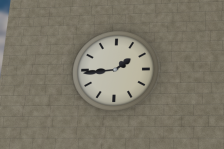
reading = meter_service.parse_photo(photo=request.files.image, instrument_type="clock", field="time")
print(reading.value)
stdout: 1:44
